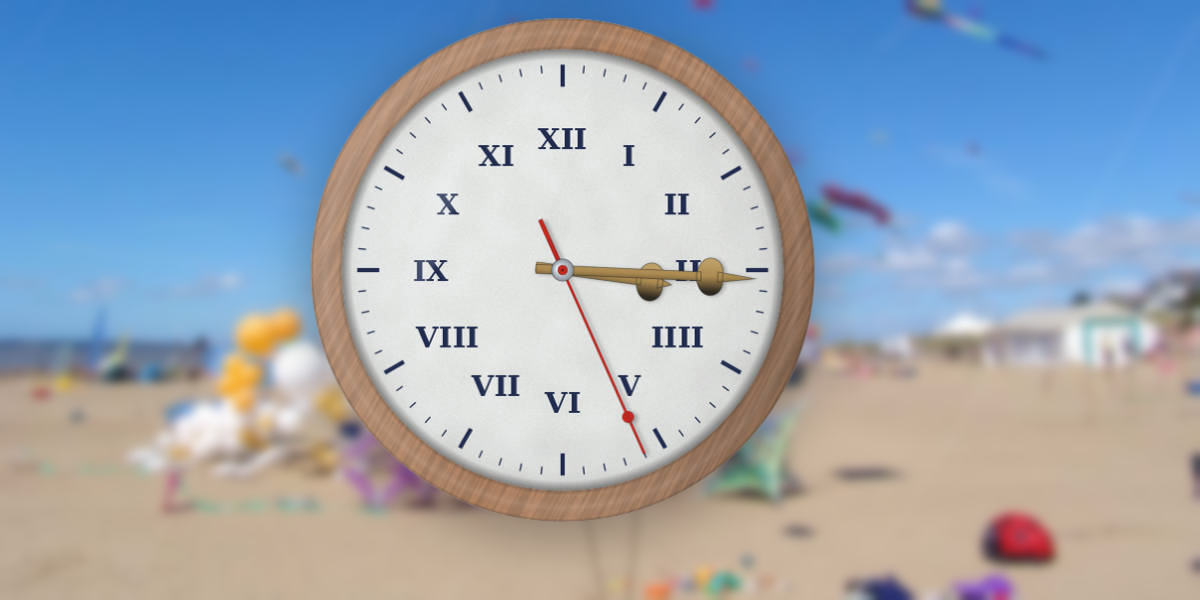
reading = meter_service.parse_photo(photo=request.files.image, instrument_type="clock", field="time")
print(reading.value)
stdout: 3:15:26
